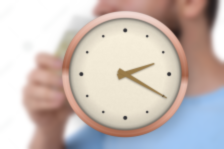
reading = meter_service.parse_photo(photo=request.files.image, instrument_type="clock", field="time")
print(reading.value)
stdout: 2:20
